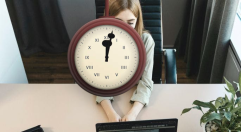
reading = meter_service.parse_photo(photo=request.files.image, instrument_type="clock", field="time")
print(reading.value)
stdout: 12:02
